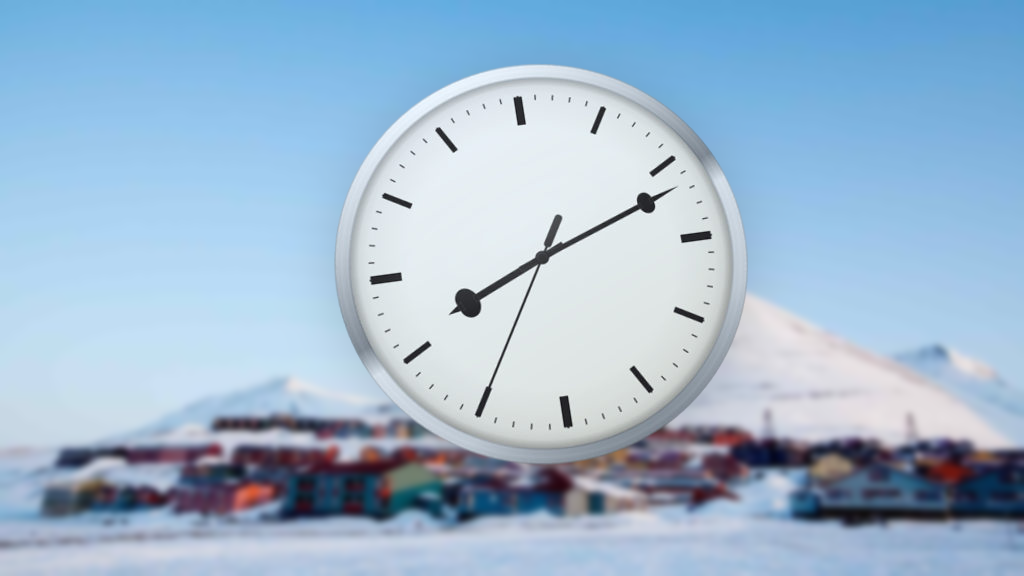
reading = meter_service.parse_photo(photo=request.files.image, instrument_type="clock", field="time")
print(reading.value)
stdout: 8:11:35
